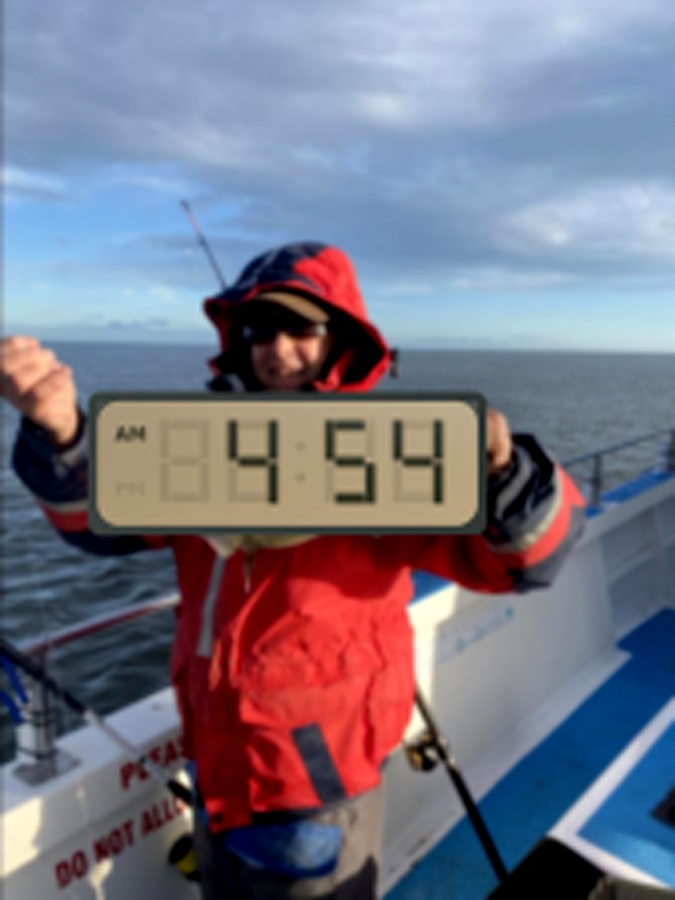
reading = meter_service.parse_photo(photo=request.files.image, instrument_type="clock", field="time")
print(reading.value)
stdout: 4:54
